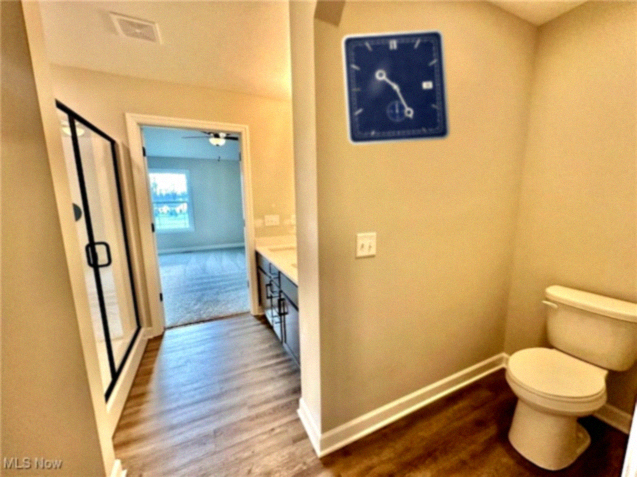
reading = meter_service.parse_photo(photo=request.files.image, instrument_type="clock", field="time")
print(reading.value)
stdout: 10:26
